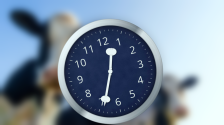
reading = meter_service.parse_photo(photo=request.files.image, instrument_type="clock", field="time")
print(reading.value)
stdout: 12:34
